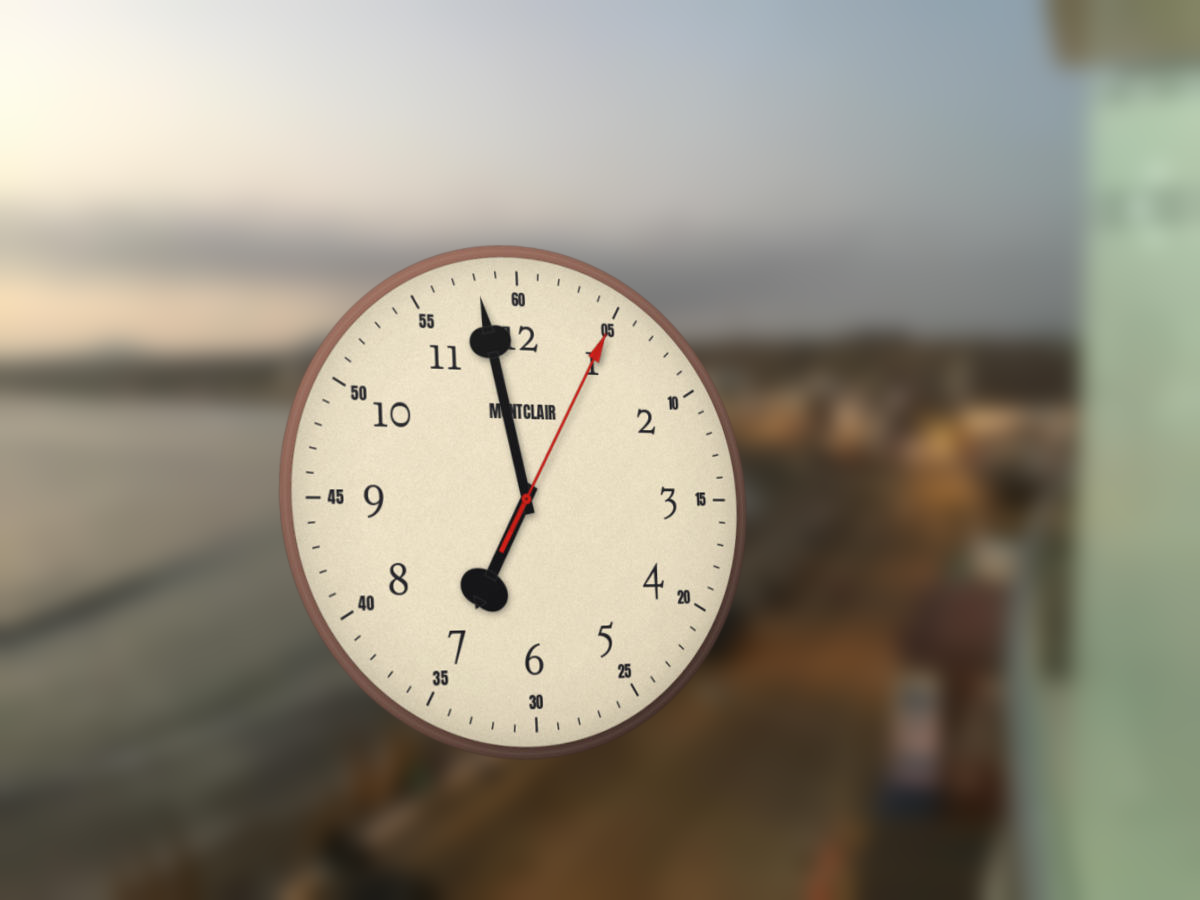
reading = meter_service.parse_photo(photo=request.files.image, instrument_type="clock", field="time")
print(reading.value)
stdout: 6:58:05
